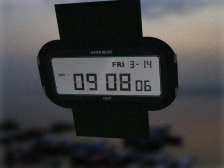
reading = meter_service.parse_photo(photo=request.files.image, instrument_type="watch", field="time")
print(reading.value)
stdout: 9:08:06
